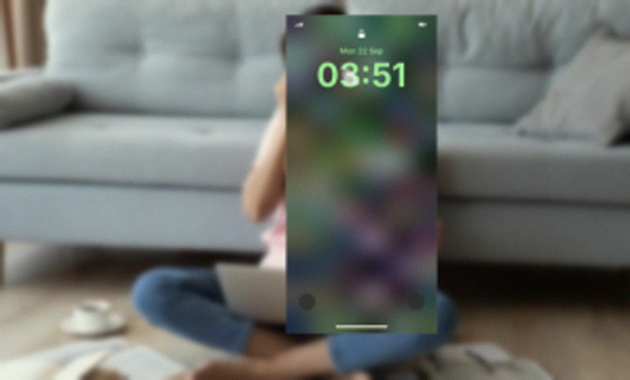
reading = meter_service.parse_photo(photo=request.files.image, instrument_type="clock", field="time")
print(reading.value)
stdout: 3:51
